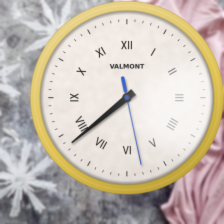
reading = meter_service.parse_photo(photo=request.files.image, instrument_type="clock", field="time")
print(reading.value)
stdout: 7:38:28
